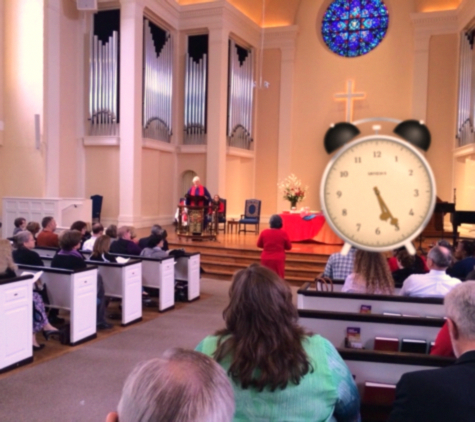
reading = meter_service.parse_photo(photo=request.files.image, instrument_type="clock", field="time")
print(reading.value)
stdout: 5:25
